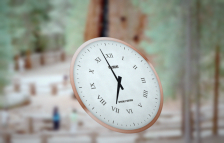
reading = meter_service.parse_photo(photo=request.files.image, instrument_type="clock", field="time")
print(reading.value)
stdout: 6:58
